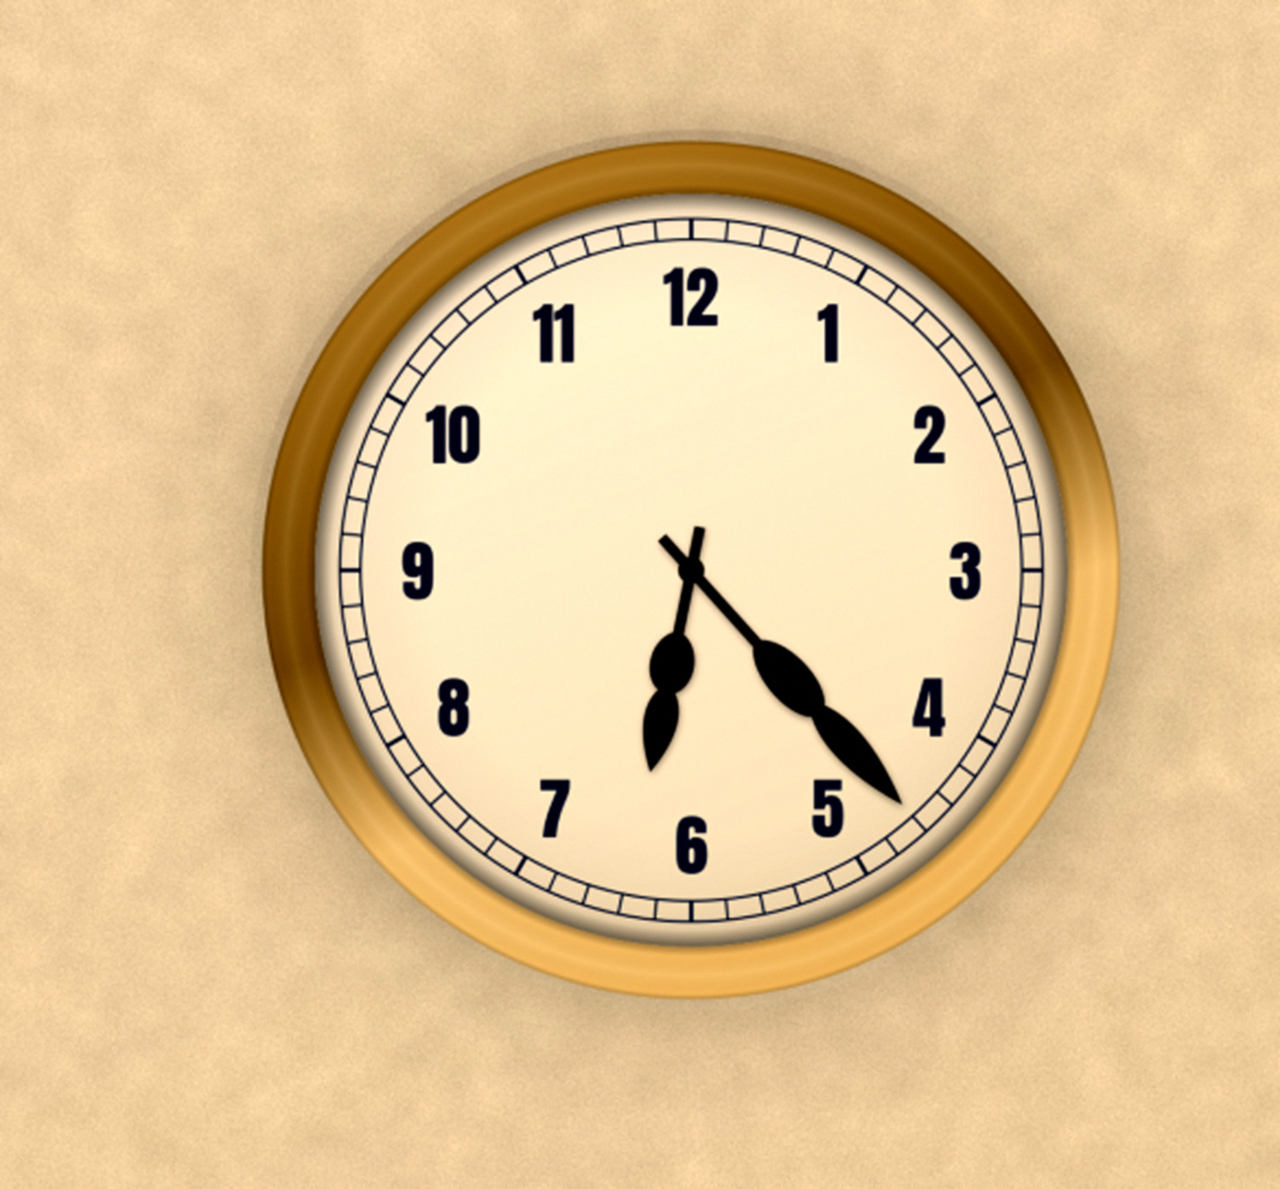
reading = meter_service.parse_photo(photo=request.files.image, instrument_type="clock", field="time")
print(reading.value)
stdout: 6:23
